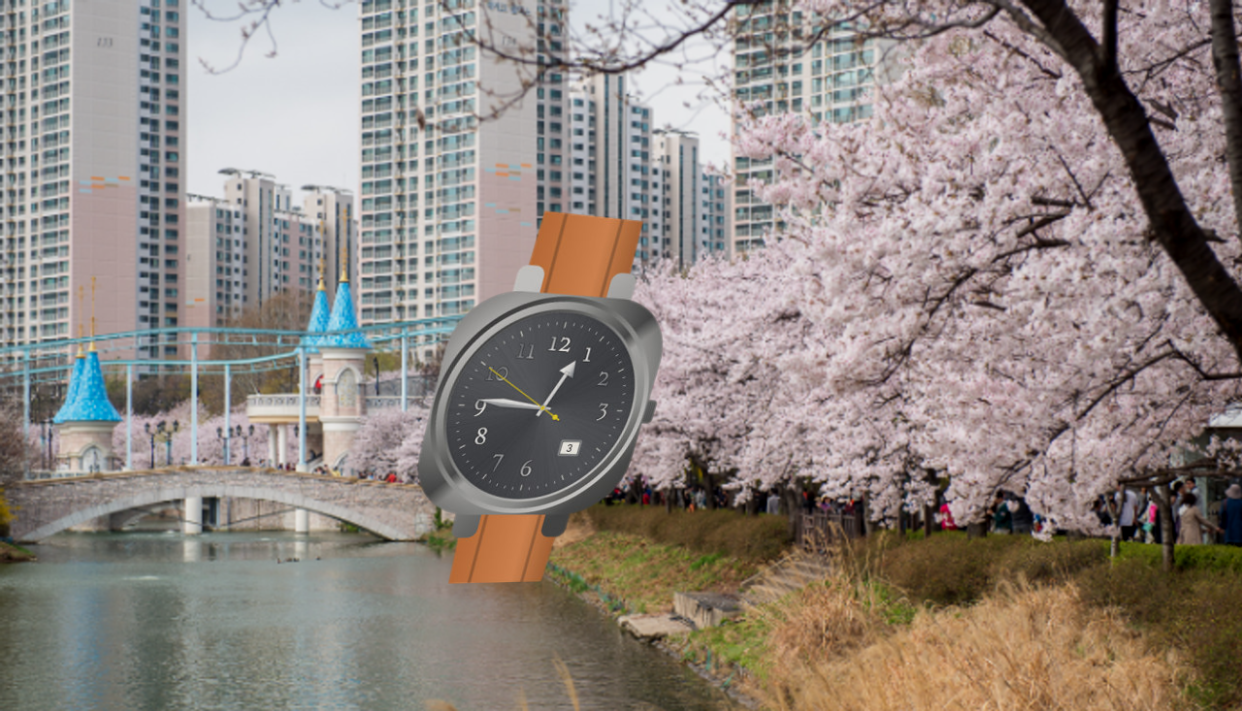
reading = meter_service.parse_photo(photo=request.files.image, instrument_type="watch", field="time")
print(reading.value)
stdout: 12:45:50
